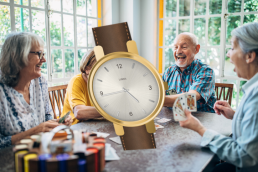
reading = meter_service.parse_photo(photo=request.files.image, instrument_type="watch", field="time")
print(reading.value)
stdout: 4:44
